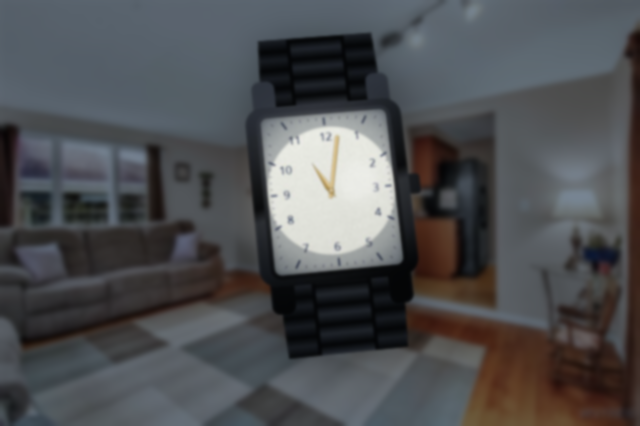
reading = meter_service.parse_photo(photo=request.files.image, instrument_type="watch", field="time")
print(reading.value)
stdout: 11:02
